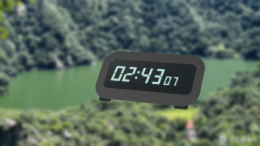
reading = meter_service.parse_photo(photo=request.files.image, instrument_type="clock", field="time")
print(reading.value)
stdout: 2:43:07
